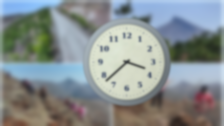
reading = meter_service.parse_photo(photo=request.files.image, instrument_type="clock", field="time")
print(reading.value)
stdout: 3:38
